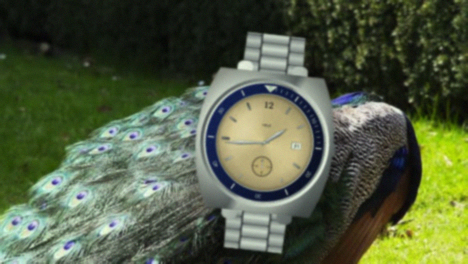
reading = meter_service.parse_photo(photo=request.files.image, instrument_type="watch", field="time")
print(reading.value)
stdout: 1:44
